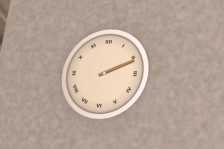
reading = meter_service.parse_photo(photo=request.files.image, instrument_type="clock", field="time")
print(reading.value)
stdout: 2:11
